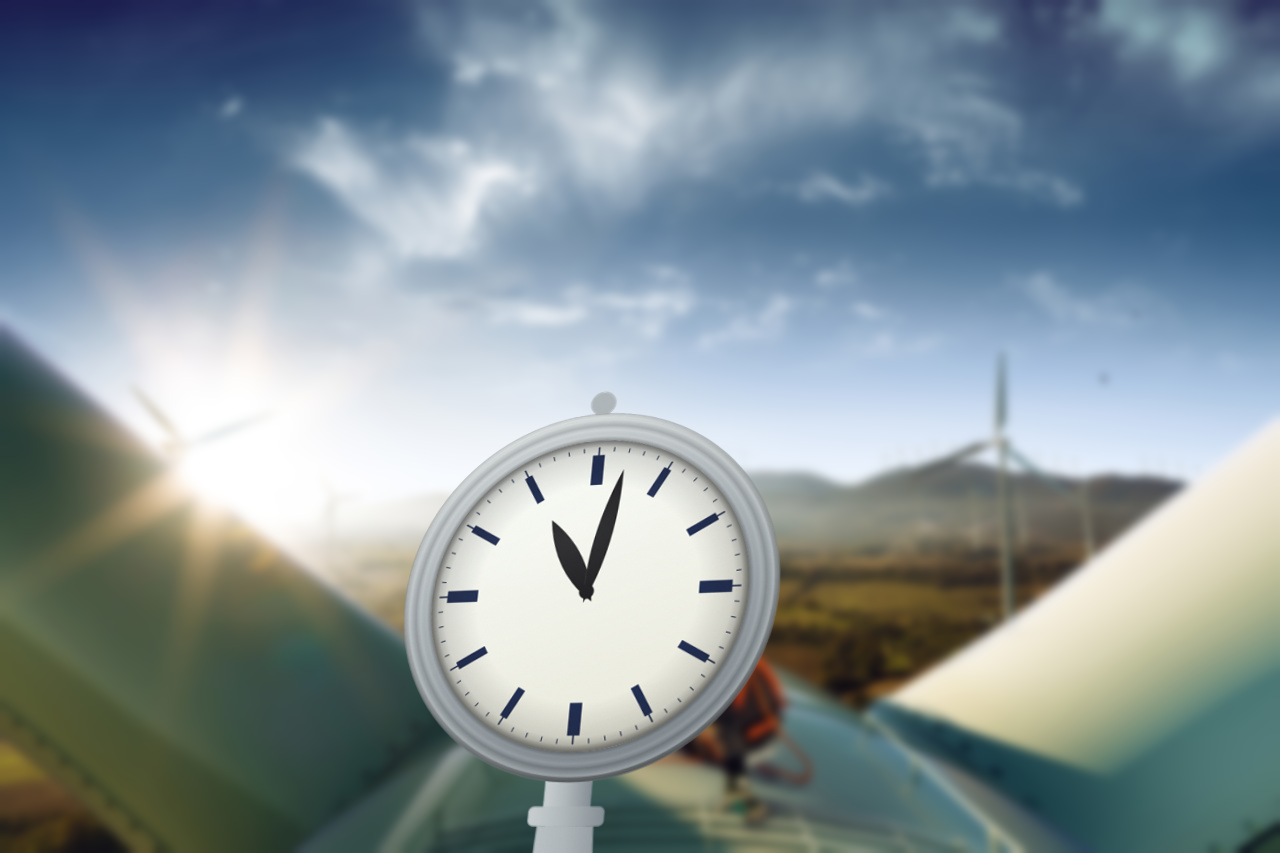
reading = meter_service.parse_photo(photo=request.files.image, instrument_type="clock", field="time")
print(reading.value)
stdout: 11:02
